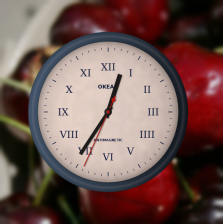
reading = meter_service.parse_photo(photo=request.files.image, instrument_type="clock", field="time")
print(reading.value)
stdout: 12:35:34
